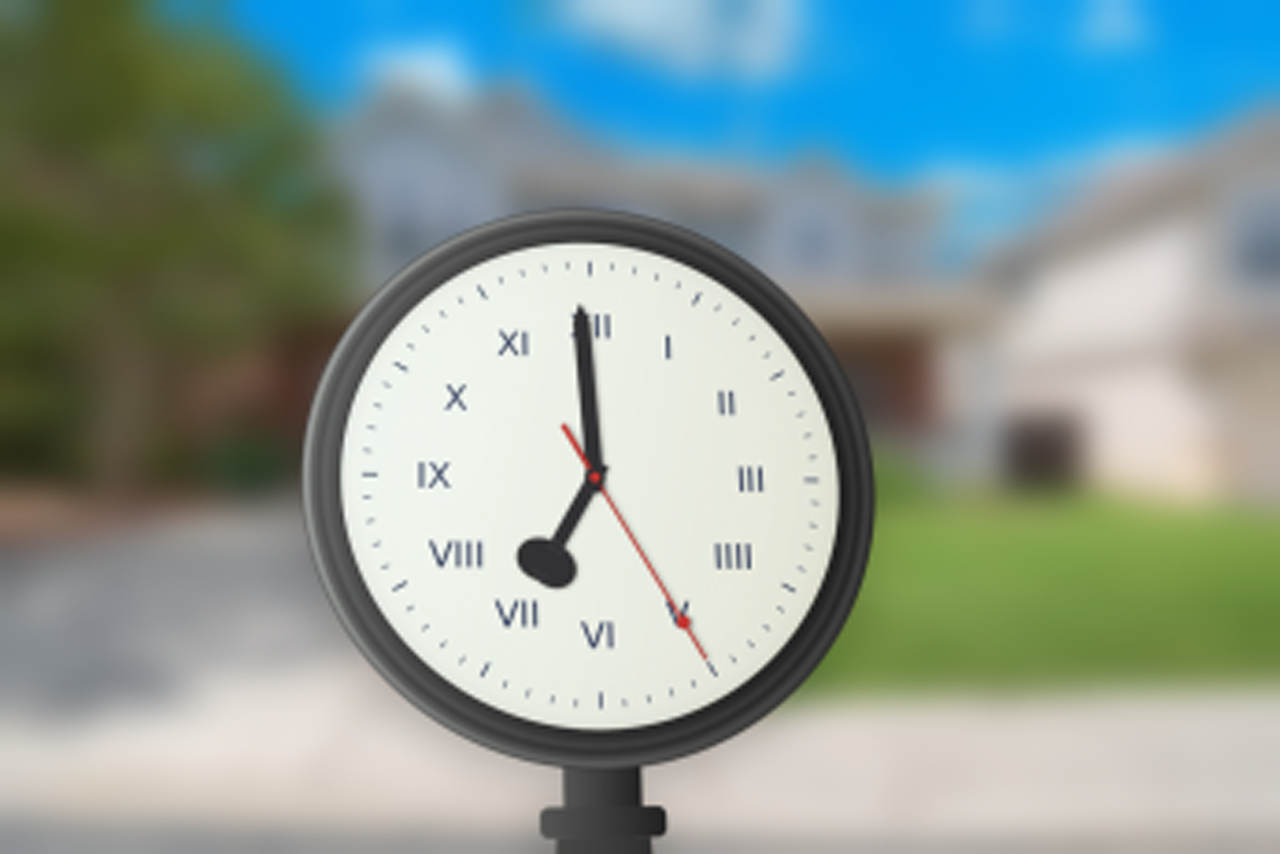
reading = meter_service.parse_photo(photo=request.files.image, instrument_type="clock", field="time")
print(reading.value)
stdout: 6:59:25
